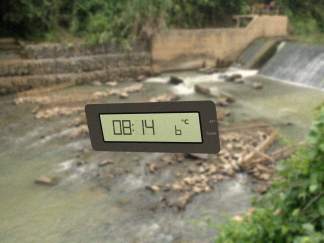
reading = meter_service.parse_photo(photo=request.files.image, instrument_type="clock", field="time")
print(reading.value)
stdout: 8:14
